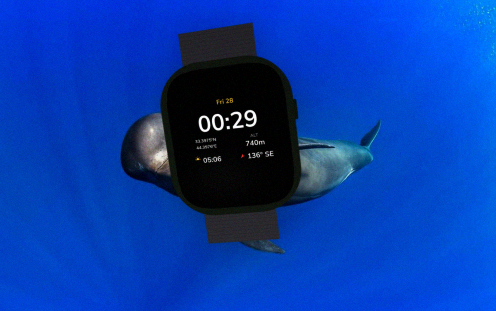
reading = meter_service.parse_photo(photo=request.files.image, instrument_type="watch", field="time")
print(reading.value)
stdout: 0:29
